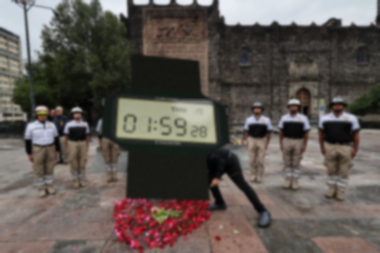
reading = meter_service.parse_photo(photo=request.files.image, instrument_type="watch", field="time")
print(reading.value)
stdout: 1:59:28
